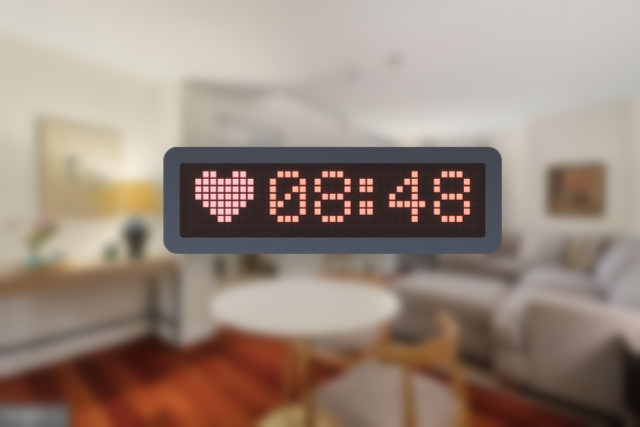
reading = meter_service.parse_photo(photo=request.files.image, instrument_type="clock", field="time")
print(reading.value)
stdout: 8:48
